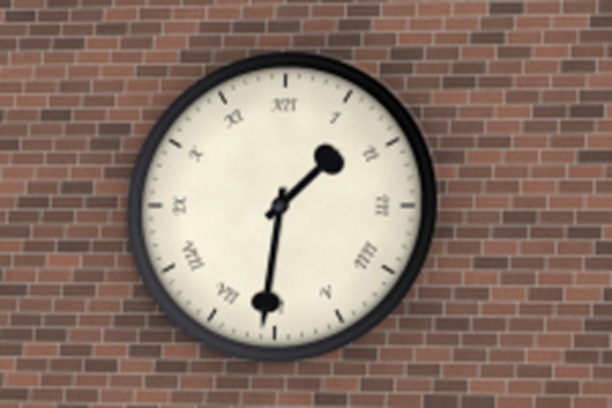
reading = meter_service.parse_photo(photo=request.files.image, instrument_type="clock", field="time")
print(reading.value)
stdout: 1:31
